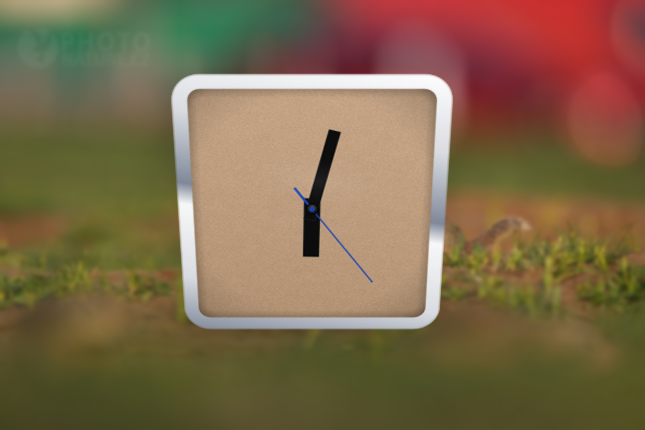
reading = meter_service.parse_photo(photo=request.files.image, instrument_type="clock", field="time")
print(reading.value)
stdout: 6:02:24
